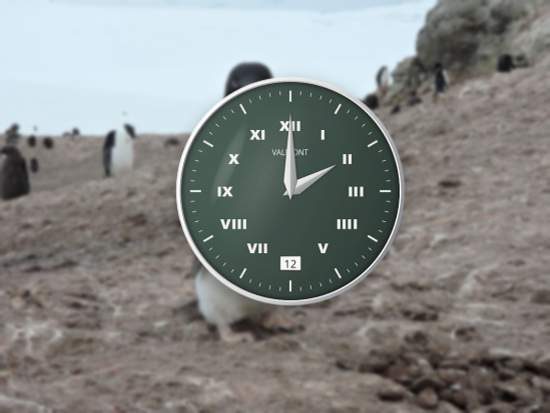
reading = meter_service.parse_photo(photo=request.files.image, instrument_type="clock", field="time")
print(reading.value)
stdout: 2:00
